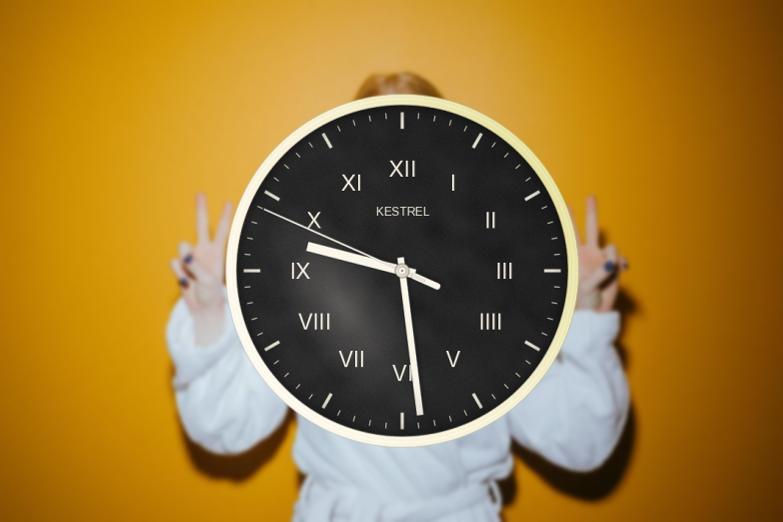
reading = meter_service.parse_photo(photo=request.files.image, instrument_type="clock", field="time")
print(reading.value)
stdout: 9:28:49
